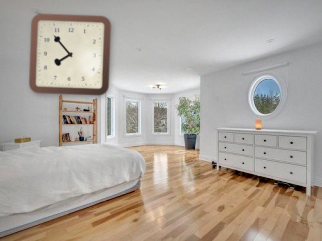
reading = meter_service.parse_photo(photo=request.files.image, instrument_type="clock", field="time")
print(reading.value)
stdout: 7:53
